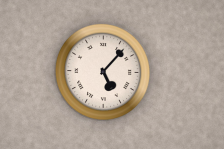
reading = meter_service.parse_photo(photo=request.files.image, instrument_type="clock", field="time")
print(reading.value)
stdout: 5:07
